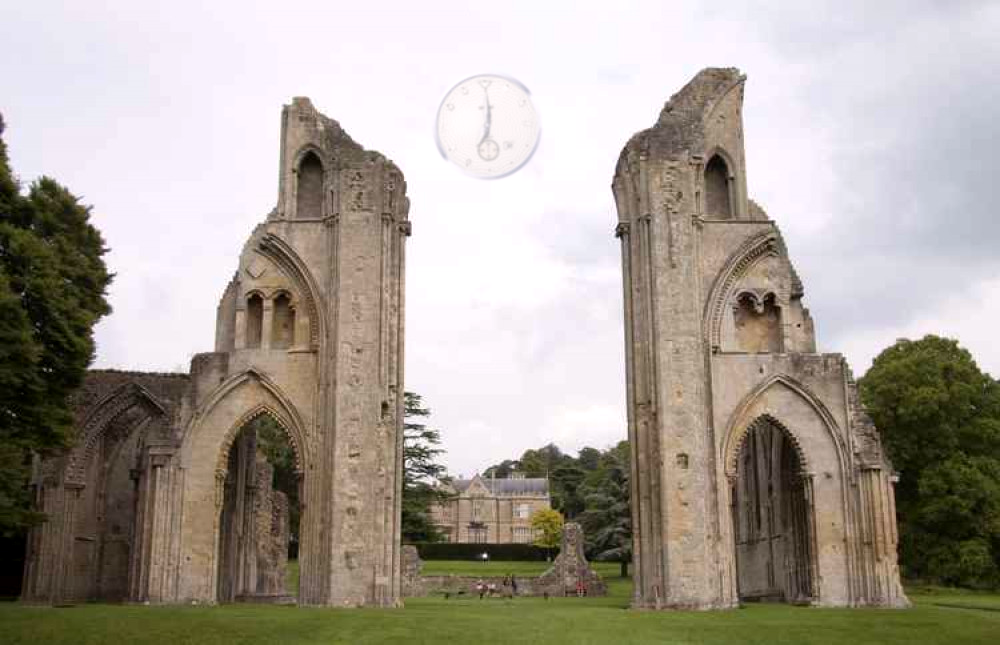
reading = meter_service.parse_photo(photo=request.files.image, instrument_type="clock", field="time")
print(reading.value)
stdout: 7:00
